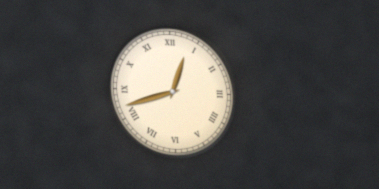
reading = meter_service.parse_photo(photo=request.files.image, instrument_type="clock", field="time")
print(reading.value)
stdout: 12:42
